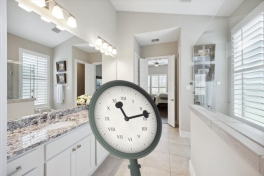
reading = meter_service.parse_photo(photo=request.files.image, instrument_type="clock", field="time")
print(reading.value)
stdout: 11:13
